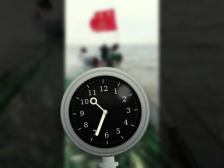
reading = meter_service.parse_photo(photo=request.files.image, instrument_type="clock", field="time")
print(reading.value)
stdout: 10:34
